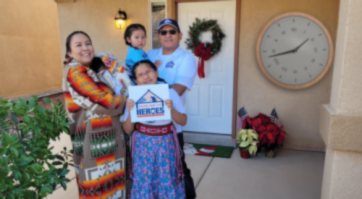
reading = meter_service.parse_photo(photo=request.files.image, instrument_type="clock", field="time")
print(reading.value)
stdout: 1:43
